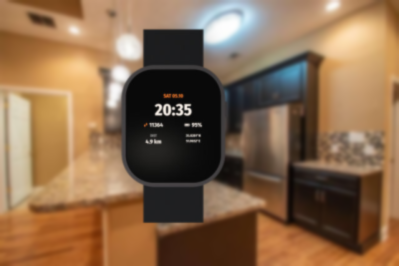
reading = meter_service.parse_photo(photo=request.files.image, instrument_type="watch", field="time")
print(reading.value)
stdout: 20:35
